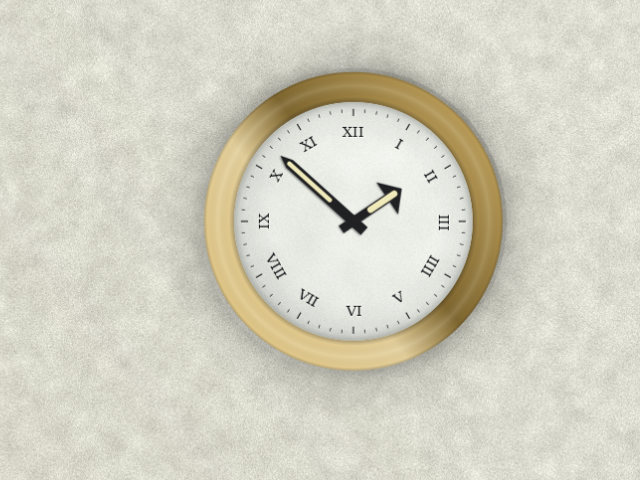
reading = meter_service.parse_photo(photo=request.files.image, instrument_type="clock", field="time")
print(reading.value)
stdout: 1:52
